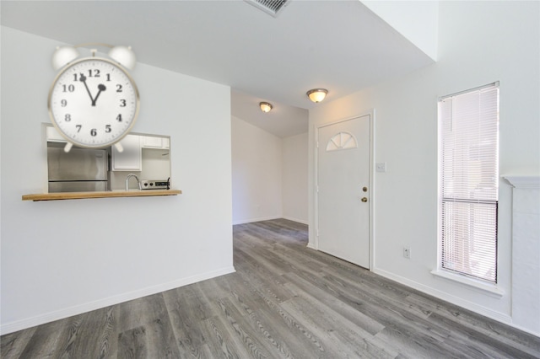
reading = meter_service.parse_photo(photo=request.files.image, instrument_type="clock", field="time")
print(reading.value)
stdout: 12:56
